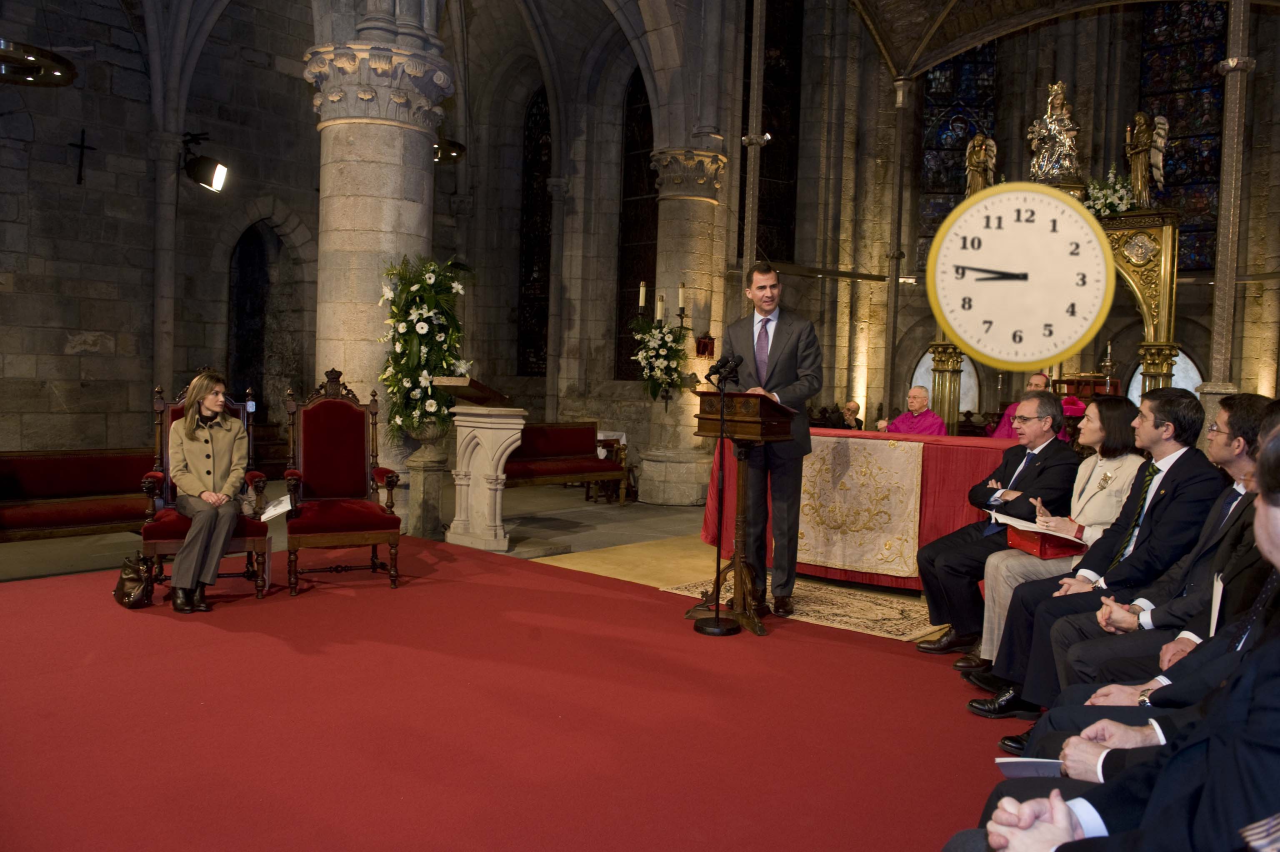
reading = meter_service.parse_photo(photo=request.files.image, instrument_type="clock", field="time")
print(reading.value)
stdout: 8:46
